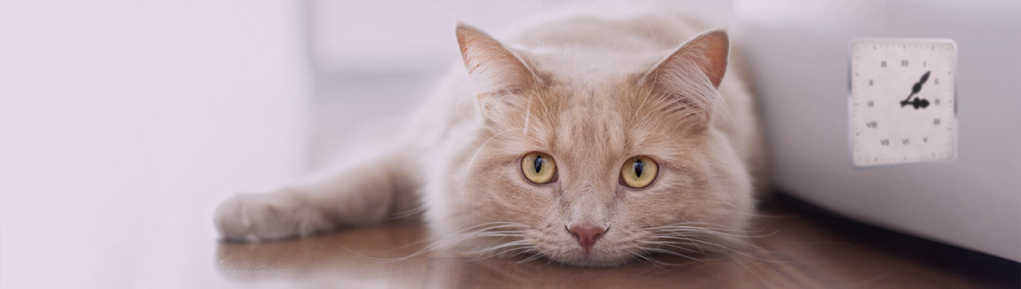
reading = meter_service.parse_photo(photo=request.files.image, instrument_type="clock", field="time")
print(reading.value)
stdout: 3:07
